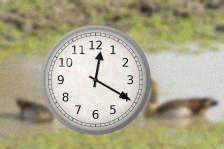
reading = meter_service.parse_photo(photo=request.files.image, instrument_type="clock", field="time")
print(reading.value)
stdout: 12:20
